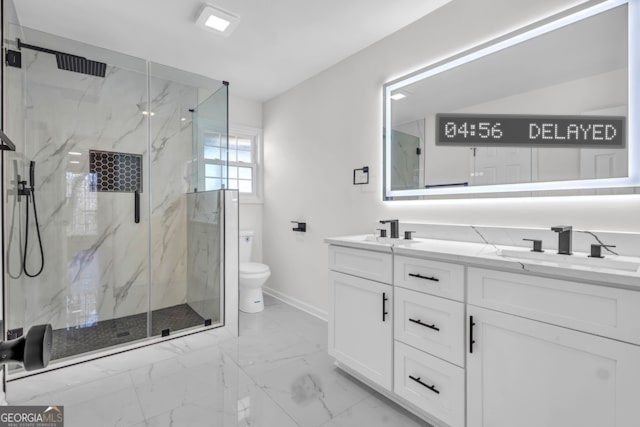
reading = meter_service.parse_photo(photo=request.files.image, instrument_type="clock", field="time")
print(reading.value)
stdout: 4:56
